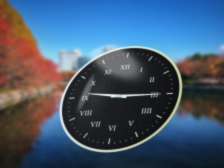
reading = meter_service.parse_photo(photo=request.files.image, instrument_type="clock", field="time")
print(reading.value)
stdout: 9:15
